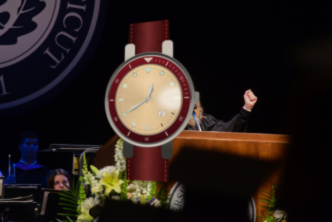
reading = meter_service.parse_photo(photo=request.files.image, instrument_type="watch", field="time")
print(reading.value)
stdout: 12:40
